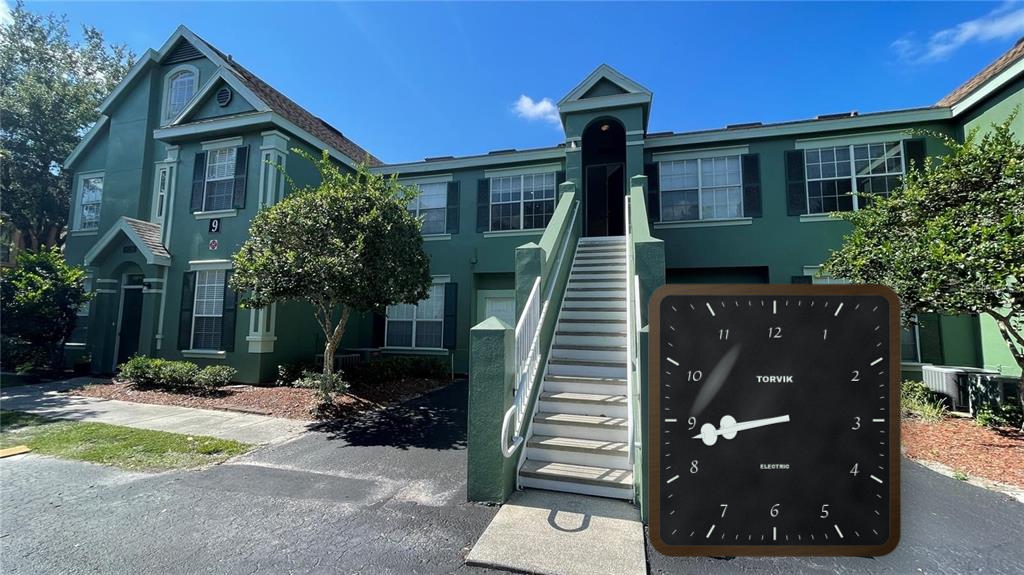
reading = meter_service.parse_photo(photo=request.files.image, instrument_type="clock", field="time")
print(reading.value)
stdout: 8:43
